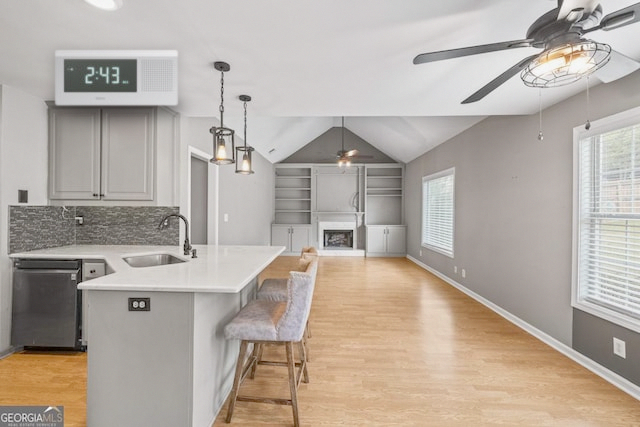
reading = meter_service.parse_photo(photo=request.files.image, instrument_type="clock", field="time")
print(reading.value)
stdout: 2:43
